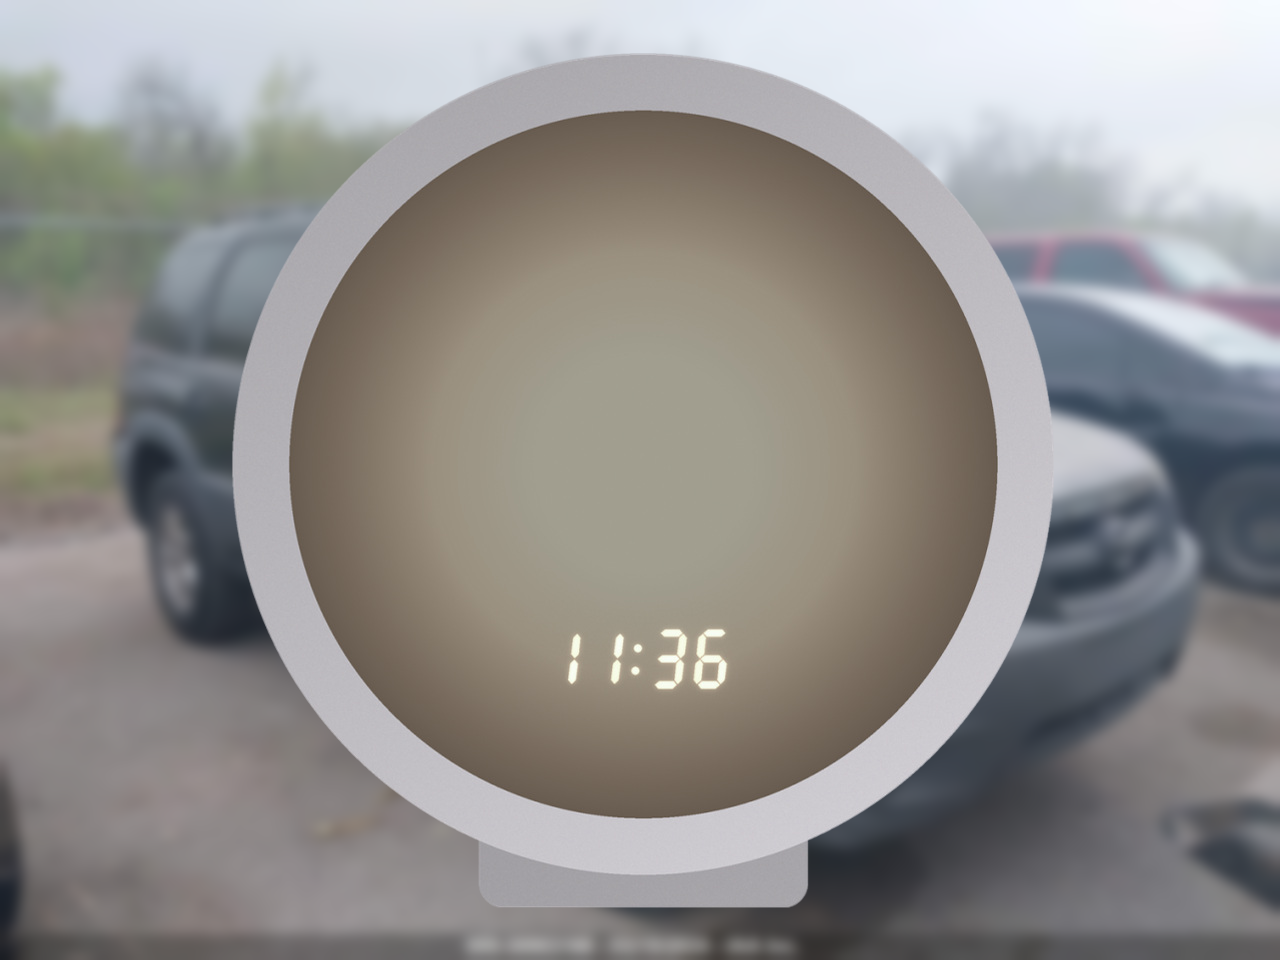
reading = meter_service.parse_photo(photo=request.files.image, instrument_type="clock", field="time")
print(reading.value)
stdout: 11:36
